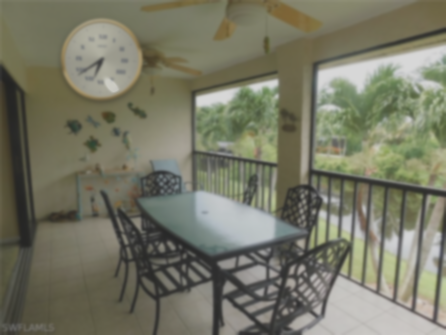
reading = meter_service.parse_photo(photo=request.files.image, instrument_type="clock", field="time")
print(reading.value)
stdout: 6:39
